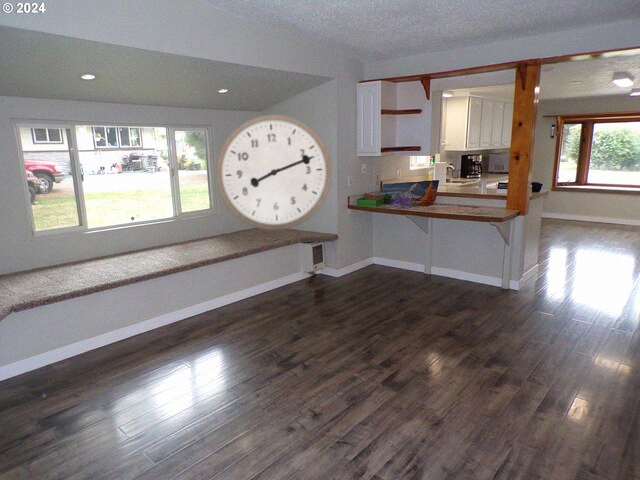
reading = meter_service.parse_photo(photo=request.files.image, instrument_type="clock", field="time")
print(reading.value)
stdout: 8:12
